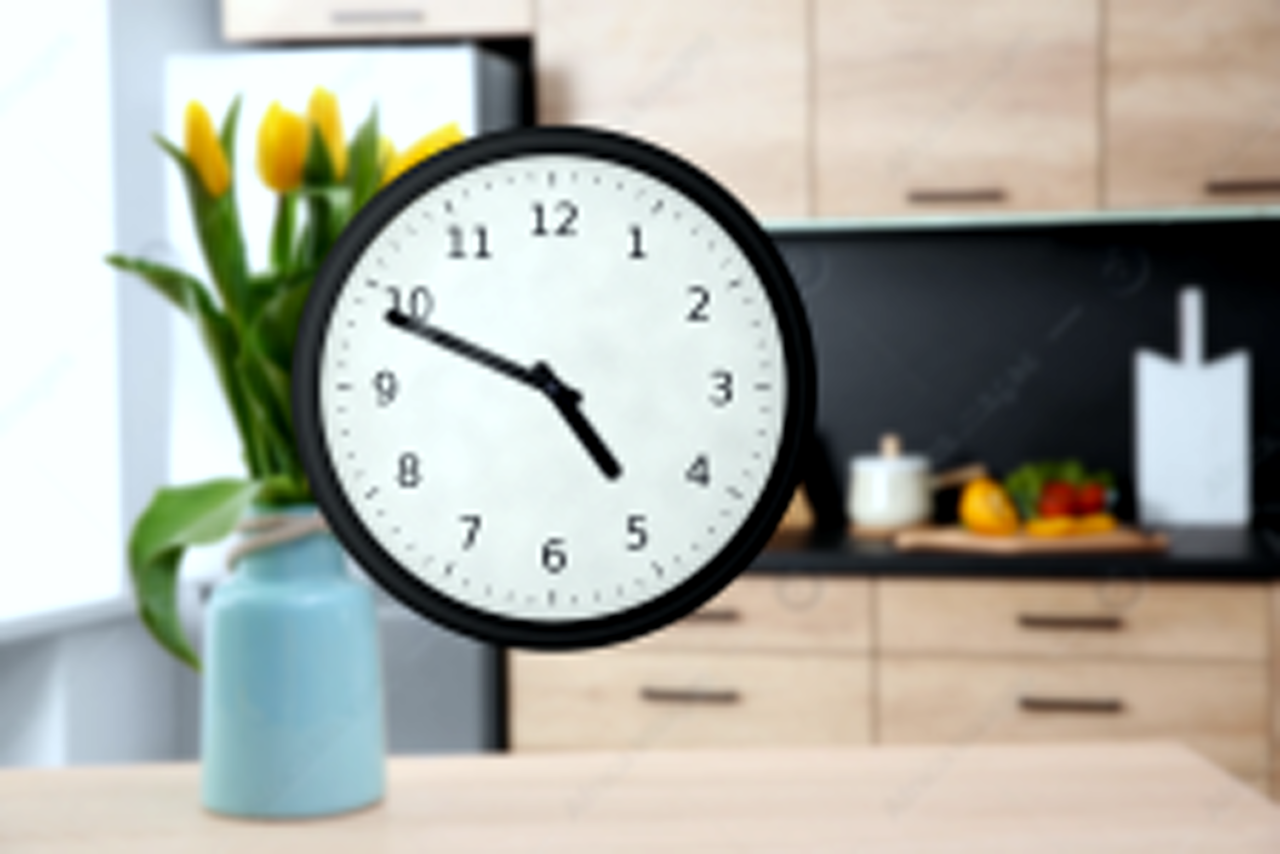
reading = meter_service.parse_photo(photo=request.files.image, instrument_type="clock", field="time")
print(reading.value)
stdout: 4:49
